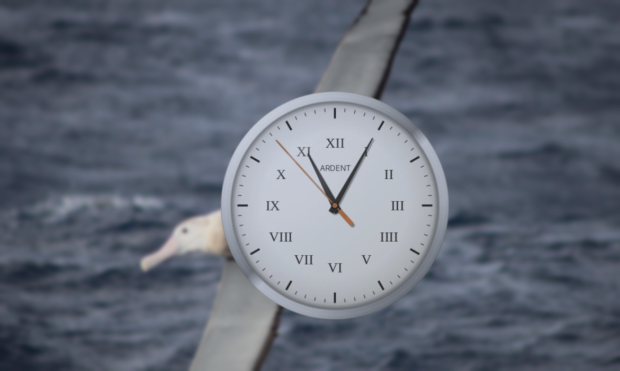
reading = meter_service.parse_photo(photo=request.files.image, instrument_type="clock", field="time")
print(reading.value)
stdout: 11:04:53
